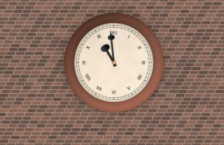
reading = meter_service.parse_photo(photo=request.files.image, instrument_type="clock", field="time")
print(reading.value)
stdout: 10:59
